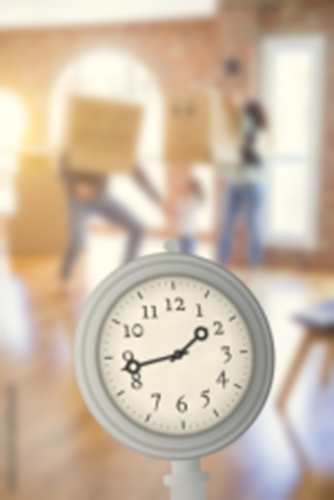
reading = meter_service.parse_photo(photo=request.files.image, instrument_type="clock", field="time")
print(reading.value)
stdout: 1:43
